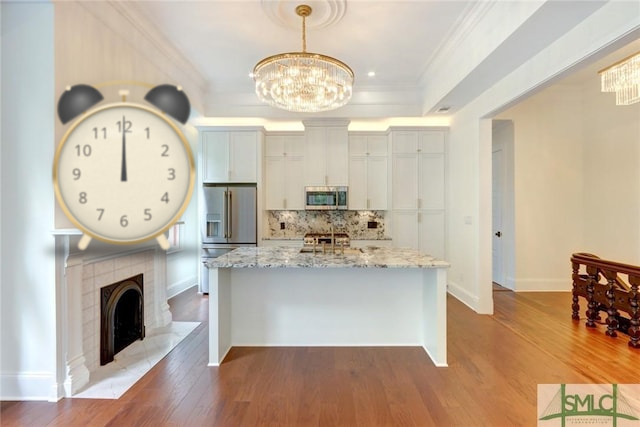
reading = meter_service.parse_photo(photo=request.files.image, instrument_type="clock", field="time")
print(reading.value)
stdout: 12:00
